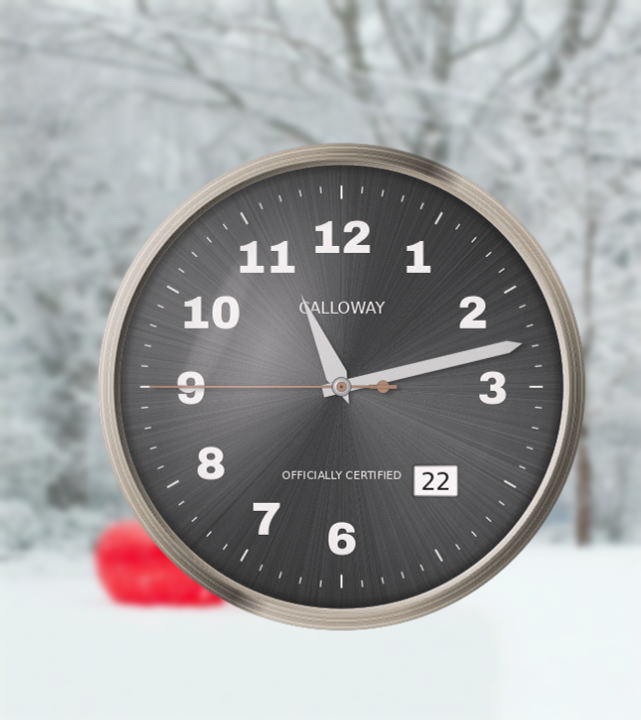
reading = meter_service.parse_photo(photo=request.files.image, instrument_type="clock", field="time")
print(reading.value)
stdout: 11:12:45
